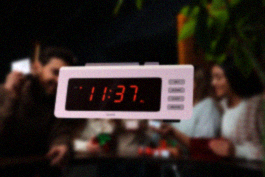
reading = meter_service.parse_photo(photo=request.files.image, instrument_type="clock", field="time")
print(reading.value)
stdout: 11:37
